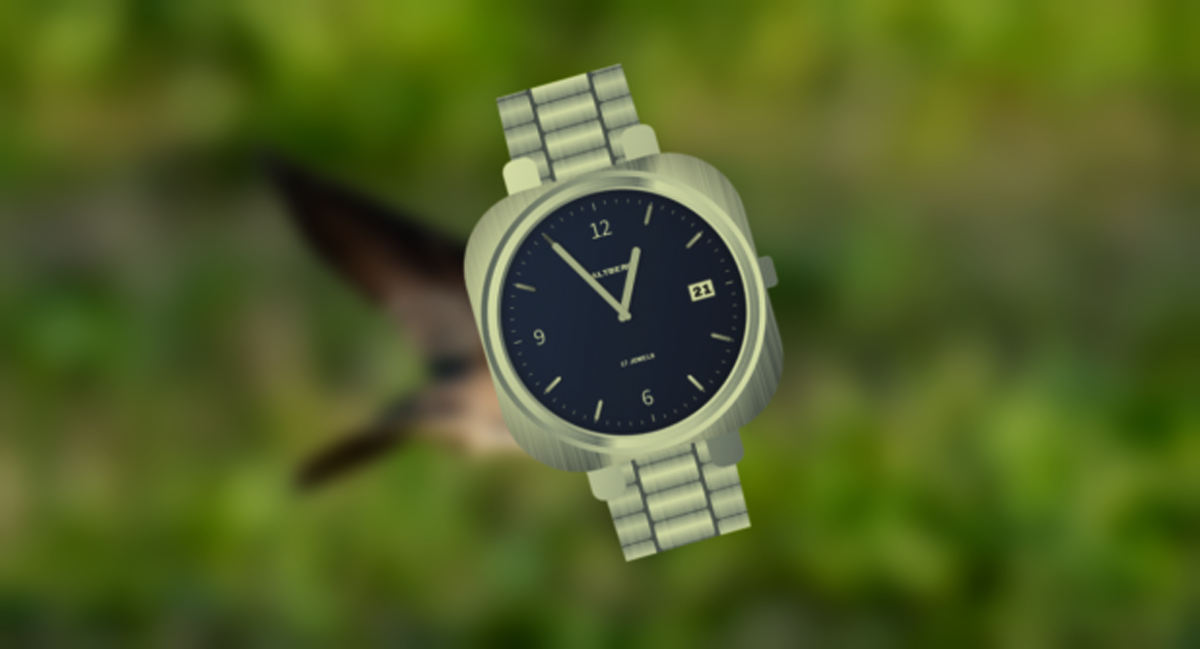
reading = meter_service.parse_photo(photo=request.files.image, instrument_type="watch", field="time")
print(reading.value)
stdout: 12:55
